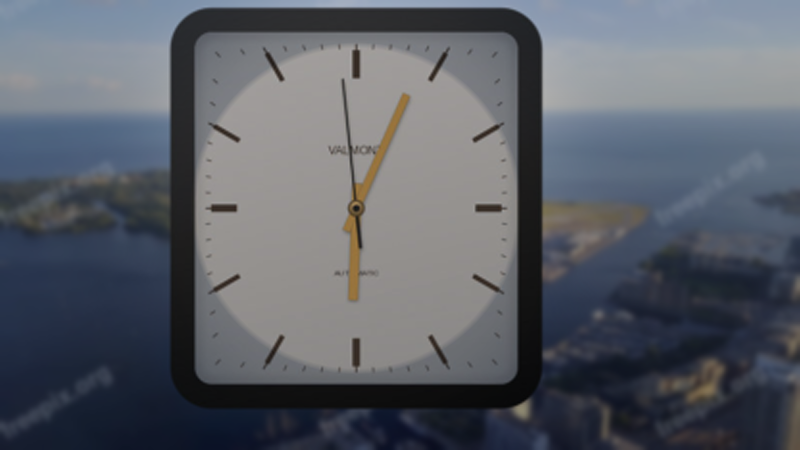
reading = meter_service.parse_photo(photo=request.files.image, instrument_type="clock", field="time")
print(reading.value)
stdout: 6:03:59
